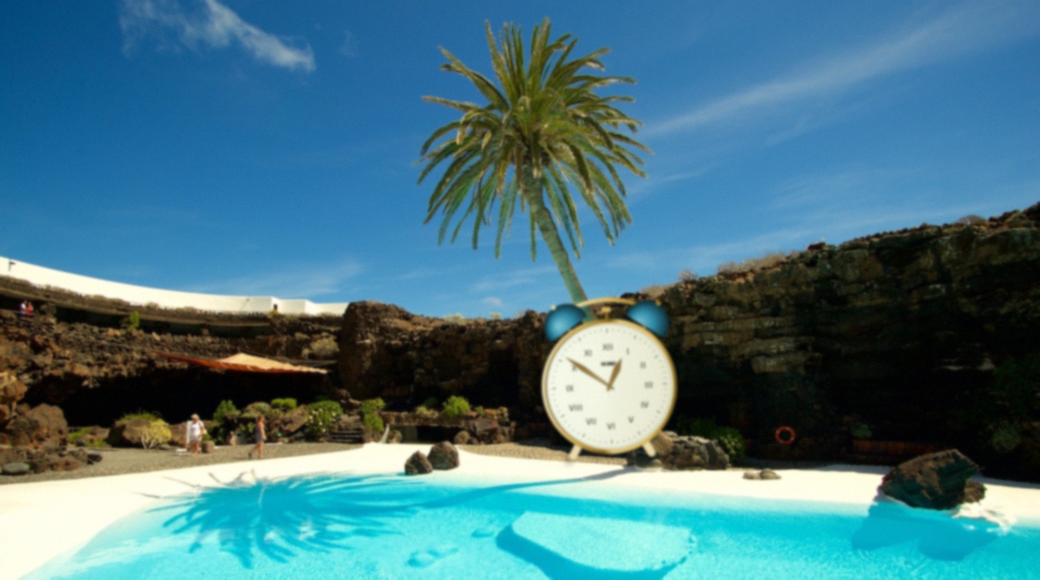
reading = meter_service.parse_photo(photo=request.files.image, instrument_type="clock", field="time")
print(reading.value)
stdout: 12:51
